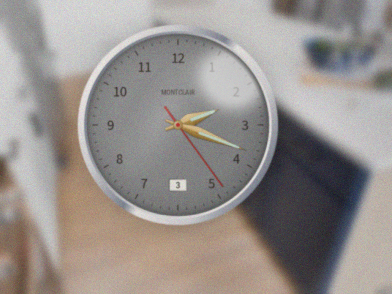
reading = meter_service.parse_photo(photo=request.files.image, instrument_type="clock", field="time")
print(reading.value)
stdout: 2:18:24
